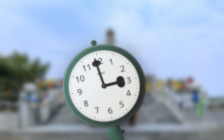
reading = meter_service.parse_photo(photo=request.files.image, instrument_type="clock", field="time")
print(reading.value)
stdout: 2:59
